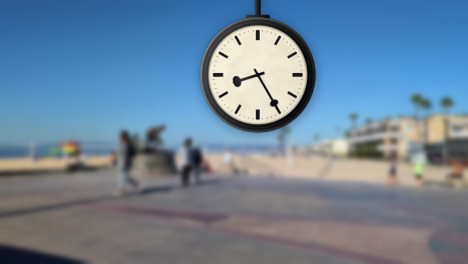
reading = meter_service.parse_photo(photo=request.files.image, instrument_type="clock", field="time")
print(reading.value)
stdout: 8:25
